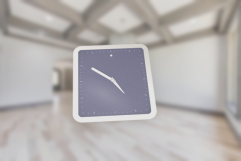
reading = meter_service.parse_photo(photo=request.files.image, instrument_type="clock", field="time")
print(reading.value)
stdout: 4:51
